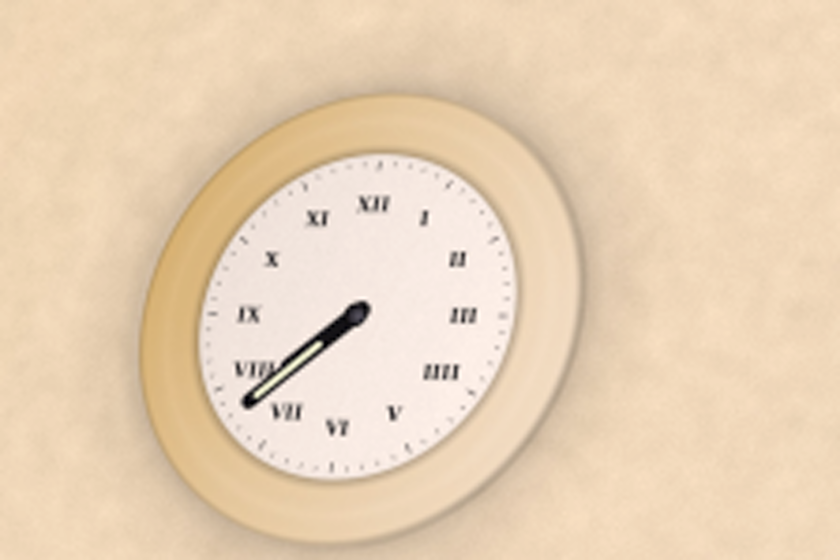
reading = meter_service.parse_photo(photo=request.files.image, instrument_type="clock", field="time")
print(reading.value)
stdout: 7:38
